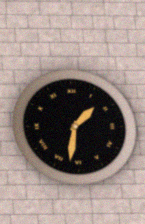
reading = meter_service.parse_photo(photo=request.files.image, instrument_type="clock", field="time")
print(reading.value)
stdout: 1:32
